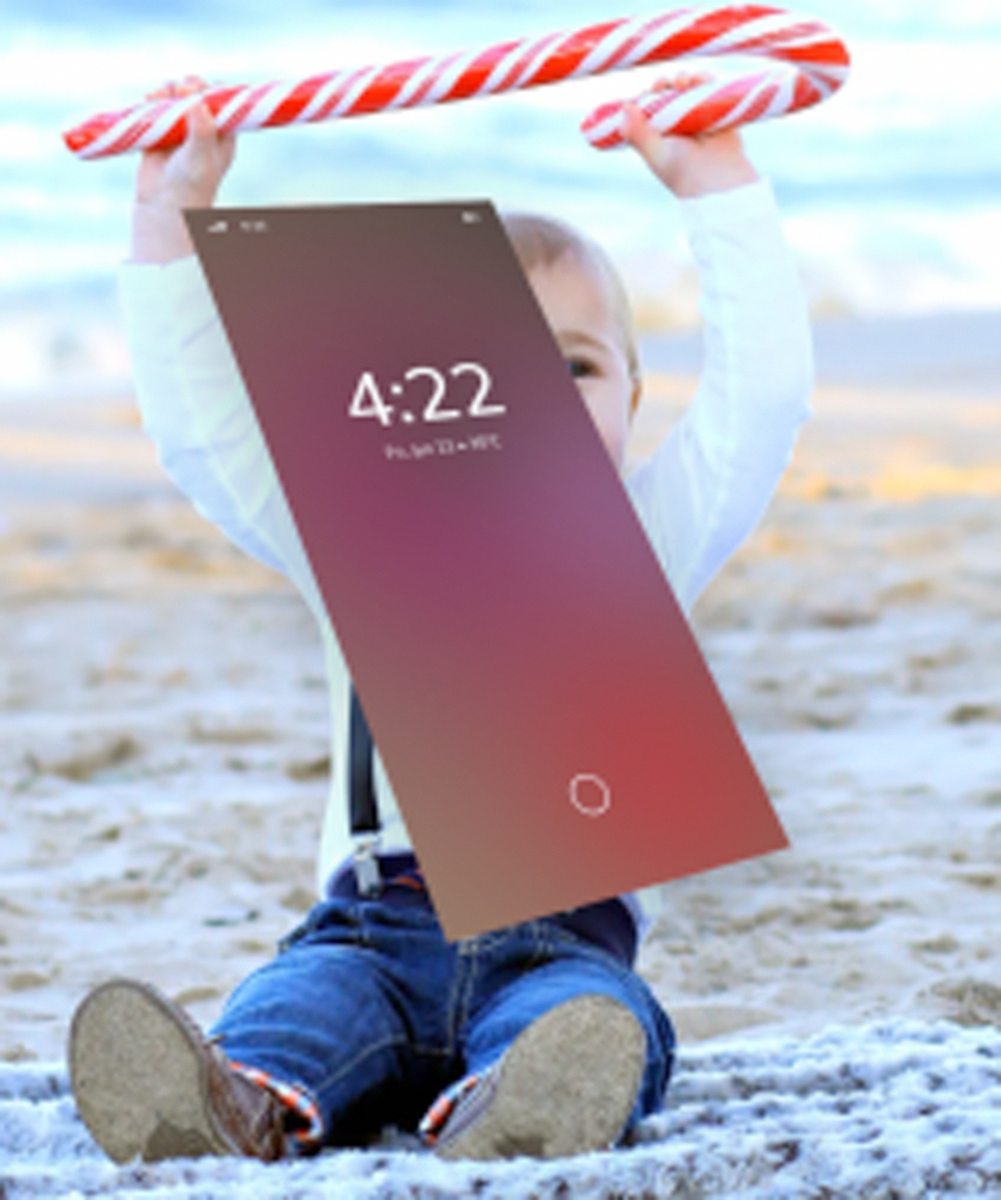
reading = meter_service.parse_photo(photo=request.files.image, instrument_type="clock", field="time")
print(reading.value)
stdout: 4:22
